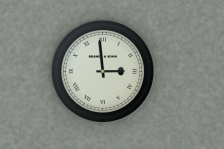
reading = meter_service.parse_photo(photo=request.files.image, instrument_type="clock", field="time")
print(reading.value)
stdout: 2:59
